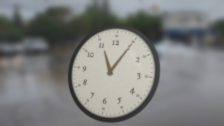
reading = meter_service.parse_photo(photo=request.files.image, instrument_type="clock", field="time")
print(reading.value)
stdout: 11:05
